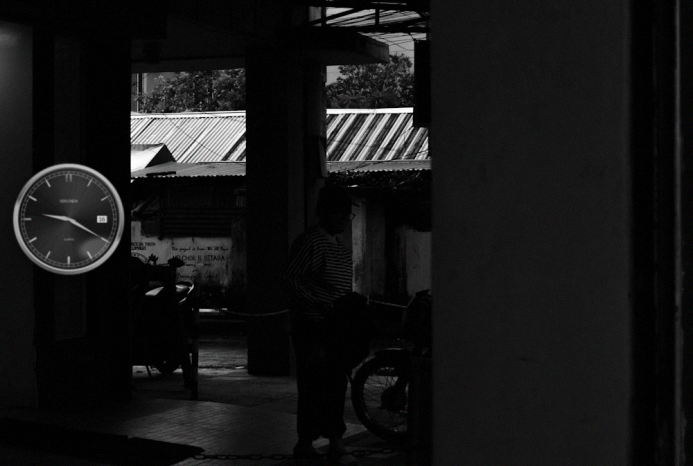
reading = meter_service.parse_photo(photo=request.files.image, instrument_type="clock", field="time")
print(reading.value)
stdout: 9:20
